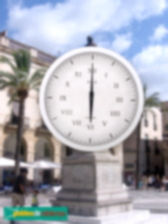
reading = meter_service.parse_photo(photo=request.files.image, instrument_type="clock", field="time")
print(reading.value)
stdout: 6:00
